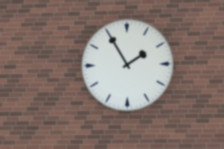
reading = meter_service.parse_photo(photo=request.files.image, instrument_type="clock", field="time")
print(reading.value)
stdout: 1:55
